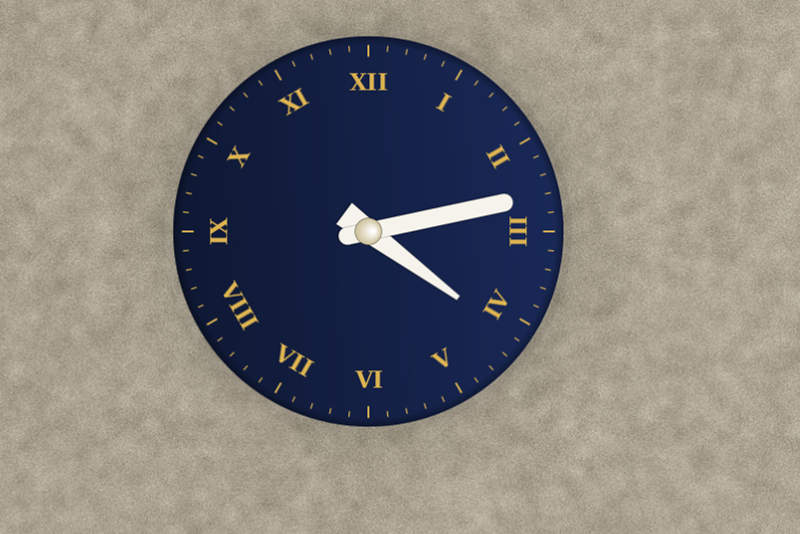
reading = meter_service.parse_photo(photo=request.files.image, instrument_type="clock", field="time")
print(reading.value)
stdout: 4:13
